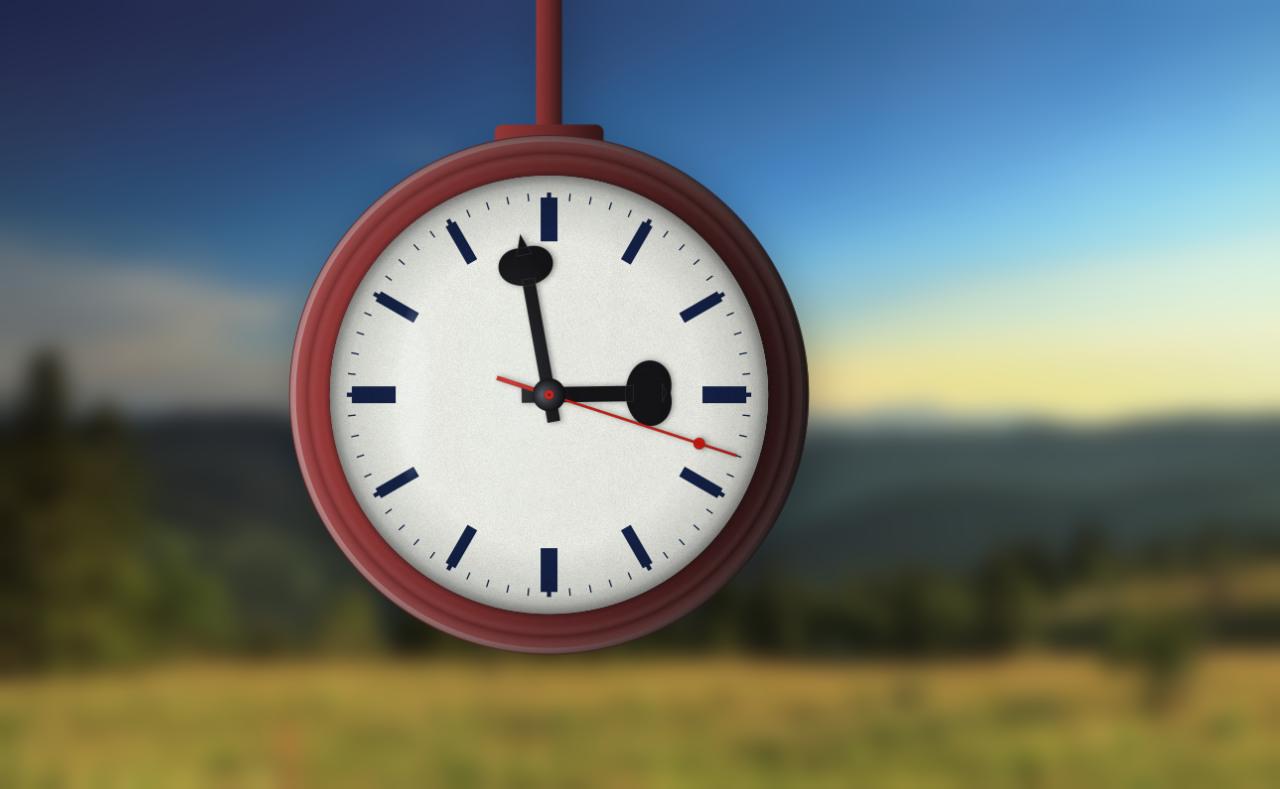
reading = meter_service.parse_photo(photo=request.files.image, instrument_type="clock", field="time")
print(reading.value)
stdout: 2:58:18
